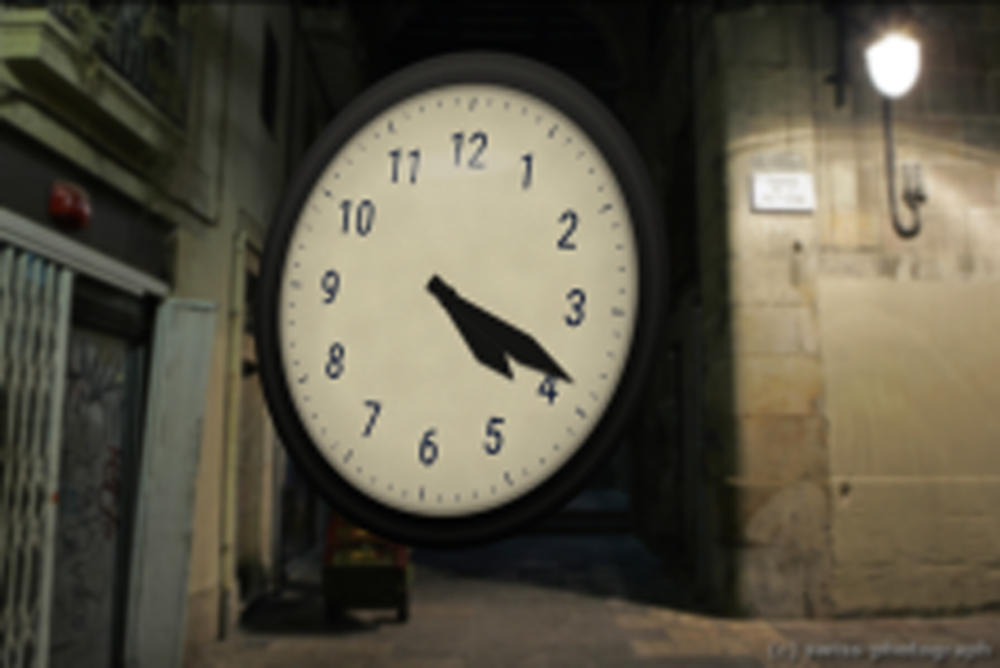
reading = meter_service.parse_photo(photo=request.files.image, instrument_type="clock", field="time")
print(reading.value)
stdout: 4:19
